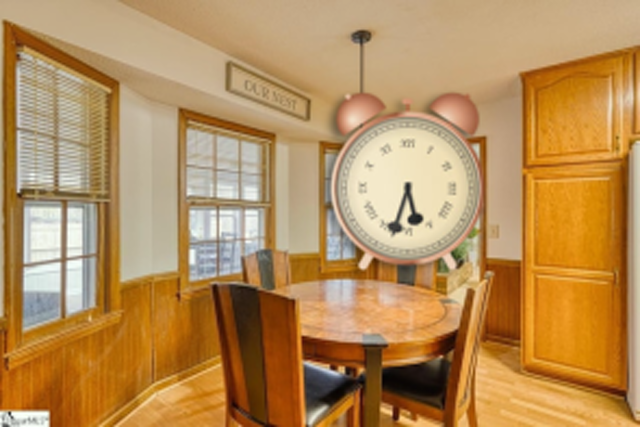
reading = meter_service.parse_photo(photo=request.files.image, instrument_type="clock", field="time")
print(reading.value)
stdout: 5:33
